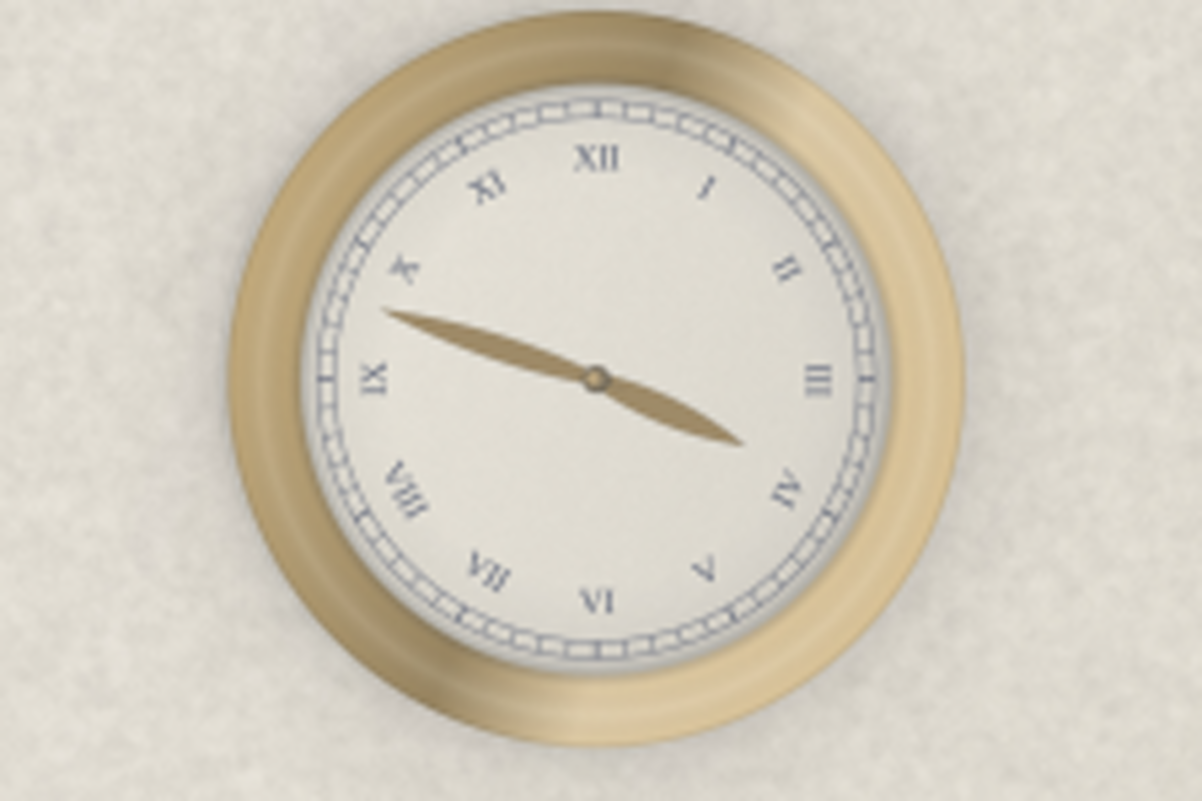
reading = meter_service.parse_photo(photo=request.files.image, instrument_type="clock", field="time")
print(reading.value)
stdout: 3:48
